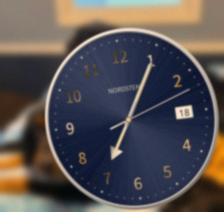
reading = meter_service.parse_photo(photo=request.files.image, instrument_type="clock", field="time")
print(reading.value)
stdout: 7:05:12
